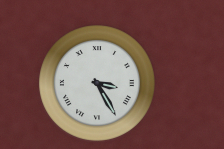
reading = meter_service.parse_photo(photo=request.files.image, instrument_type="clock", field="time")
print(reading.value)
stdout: 3:25
